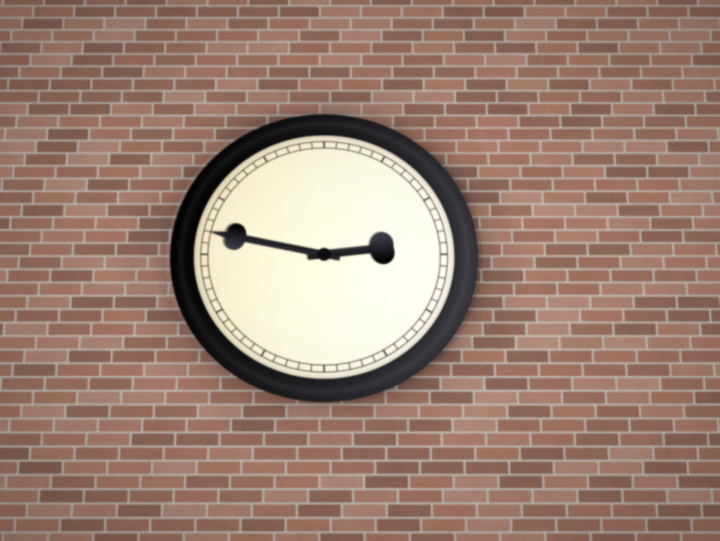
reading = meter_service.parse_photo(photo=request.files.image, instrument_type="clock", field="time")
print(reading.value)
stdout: 2:47
